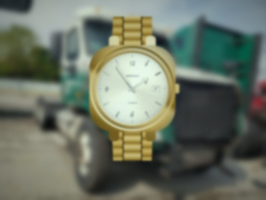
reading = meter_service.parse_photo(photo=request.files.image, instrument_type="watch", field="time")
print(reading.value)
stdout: 1:54
